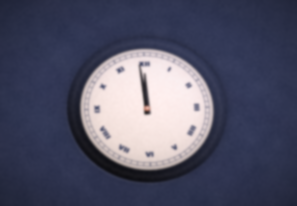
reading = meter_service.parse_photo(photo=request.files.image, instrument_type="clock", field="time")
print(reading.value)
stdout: 11:59
